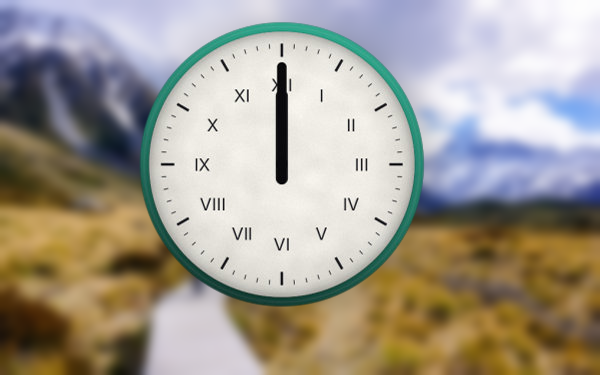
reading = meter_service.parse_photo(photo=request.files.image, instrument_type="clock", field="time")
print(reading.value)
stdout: 12:00
